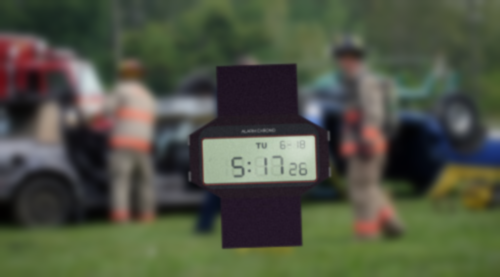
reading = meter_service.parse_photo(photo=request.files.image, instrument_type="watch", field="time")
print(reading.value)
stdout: 5:17:26
